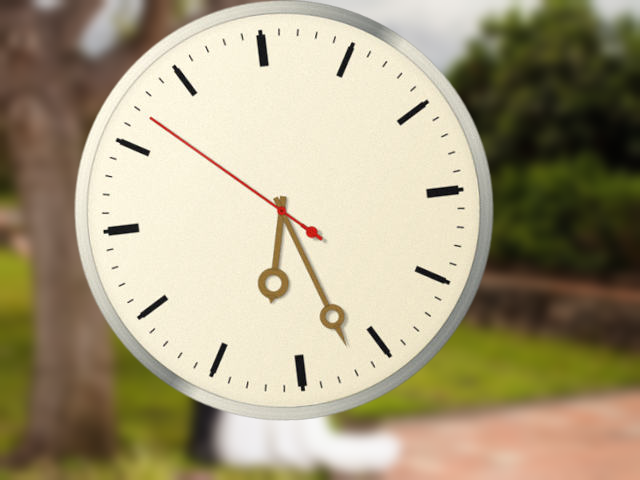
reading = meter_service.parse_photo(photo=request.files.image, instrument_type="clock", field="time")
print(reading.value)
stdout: 6:26:52
